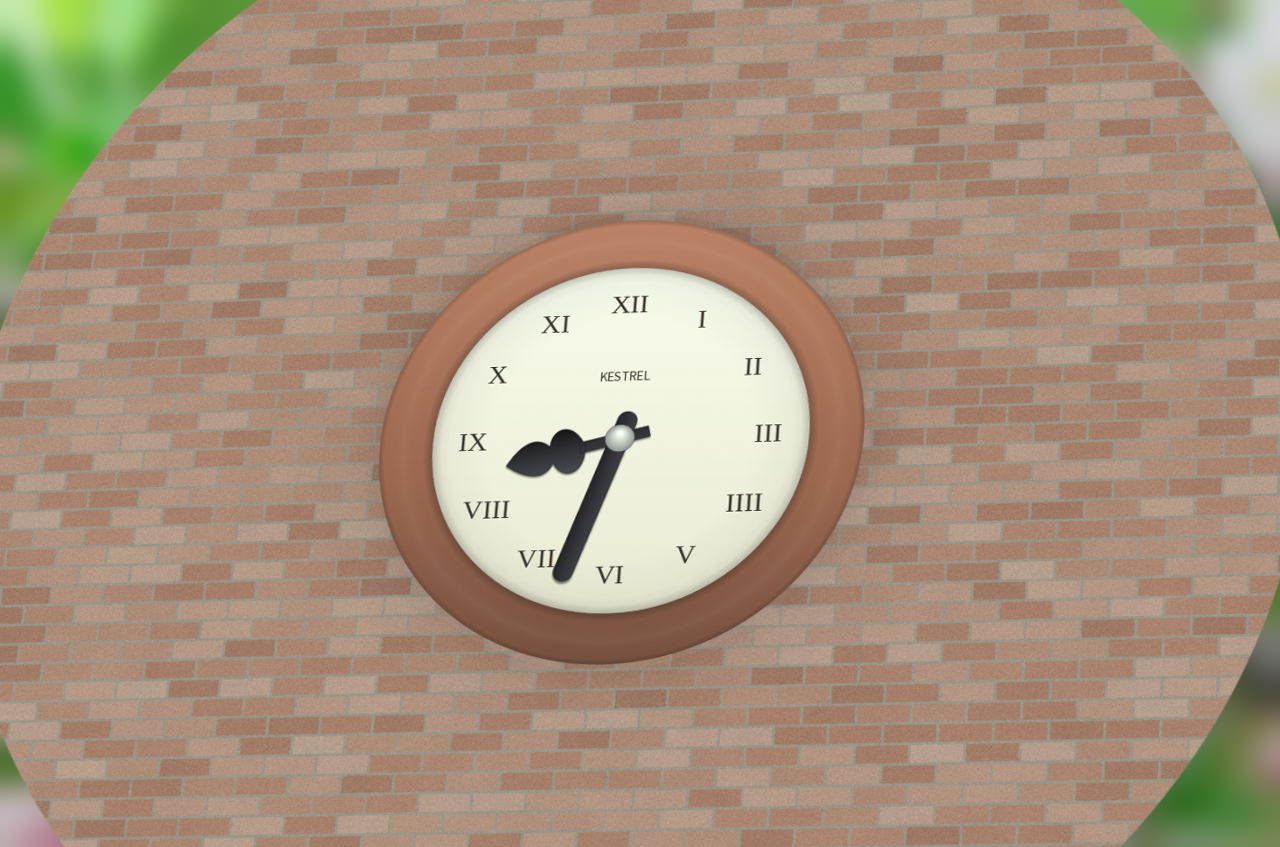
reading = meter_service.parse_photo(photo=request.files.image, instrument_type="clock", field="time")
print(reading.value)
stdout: 8:33
